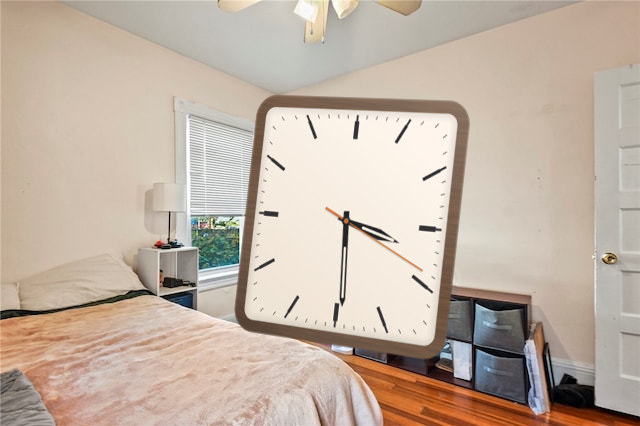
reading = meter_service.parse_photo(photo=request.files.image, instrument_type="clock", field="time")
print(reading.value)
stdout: 3:29:19
